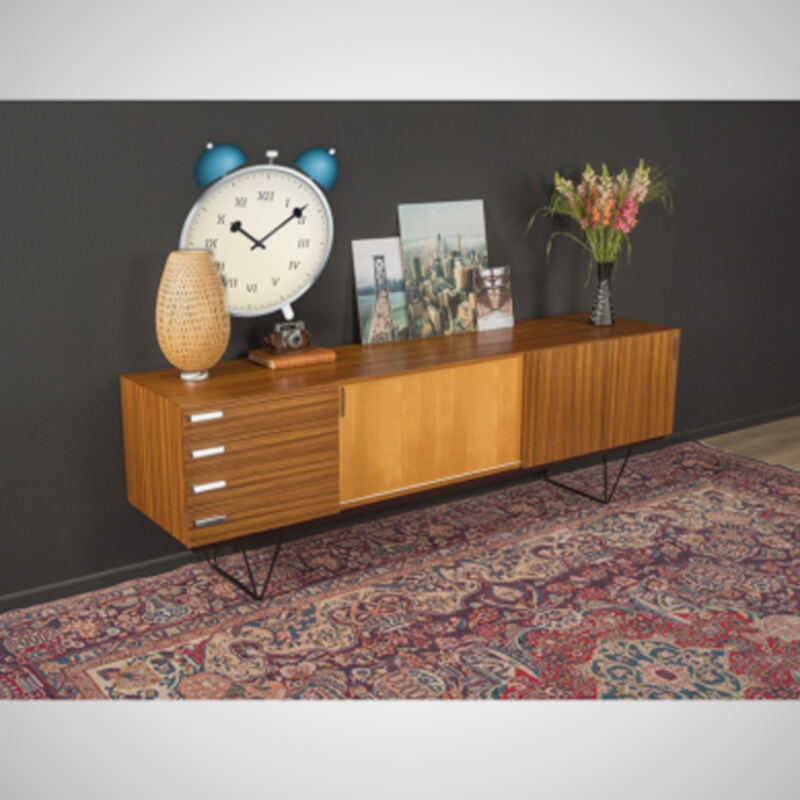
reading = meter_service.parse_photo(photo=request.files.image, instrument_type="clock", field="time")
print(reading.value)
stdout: 10:08
